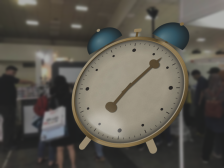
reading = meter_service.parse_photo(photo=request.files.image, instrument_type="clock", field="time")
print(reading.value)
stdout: 7:07
